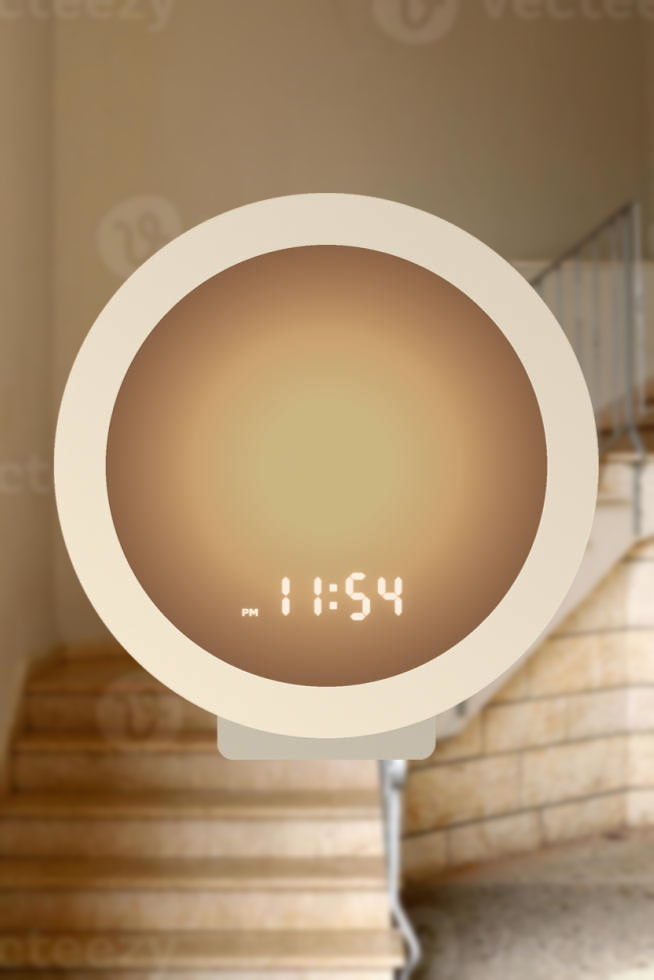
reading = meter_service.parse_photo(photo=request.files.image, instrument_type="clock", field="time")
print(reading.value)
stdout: 11:54
